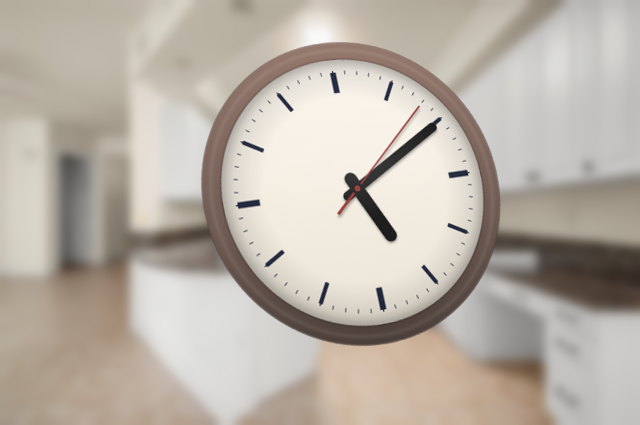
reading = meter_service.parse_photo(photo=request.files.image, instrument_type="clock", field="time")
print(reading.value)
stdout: 5:10:08
